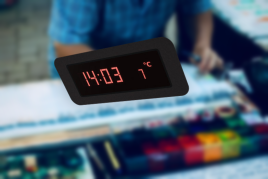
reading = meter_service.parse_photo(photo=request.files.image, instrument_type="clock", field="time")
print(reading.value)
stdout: 14:03
